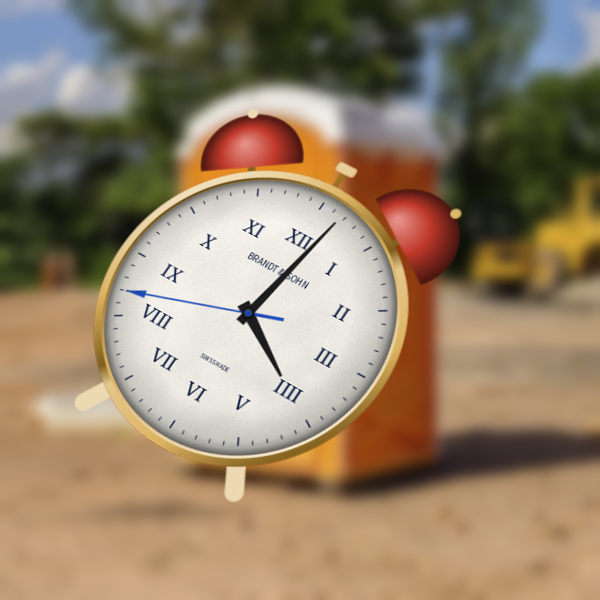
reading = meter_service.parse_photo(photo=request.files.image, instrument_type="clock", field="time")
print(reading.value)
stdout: 4:01:42
